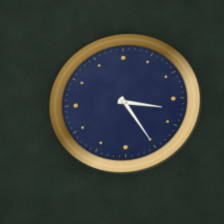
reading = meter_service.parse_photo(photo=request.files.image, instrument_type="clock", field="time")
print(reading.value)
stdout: 3:25
